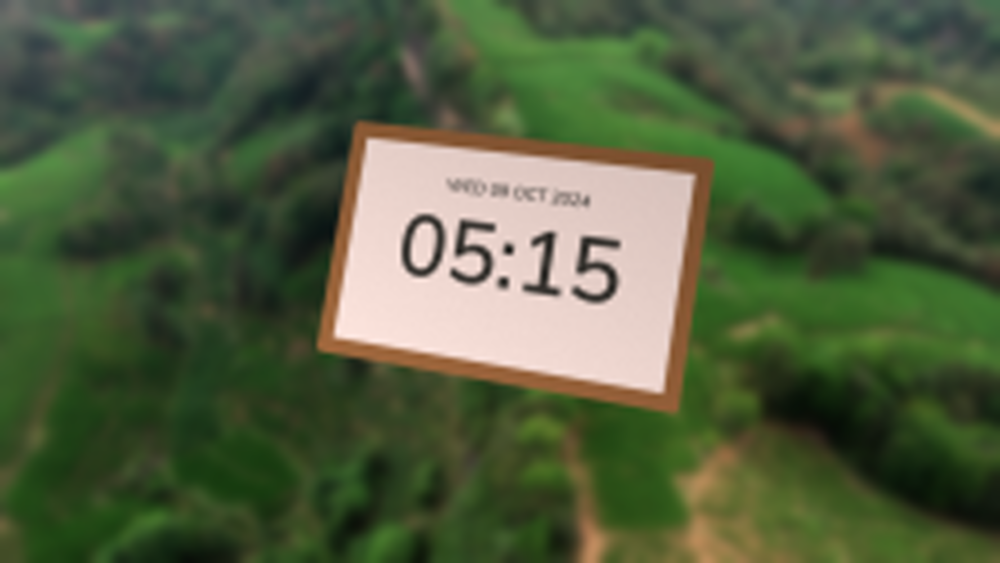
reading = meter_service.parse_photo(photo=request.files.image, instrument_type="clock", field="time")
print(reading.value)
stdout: 5:15
